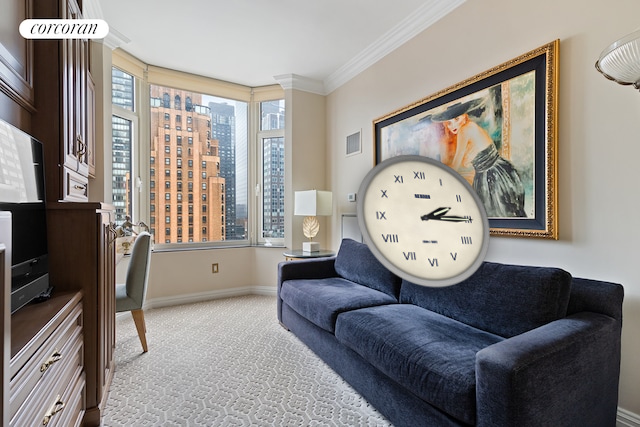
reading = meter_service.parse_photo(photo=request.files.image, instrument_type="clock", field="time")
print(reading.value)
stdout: 2:15
